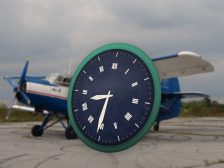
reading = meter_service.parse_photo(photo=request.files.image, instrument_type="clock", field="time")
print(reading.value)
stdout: 8:31
